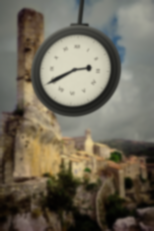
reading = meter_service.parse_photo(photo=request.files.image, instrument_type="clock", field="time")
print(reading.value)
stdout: 2:40
